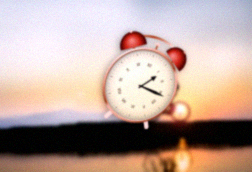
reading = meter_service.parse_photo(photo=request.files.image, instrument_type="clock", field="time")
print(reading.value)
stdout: 1:16
